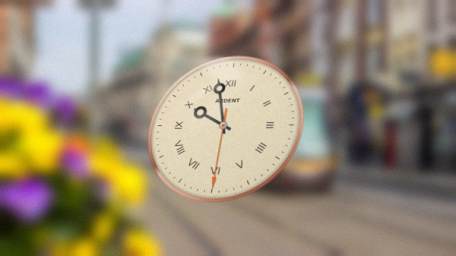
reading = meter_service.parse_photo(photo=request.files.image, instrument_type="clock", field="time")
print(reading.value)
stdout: 9:57:30
